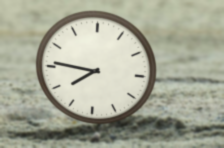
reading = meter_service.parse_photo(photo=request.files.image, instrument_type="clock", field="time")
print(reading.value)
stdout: 7:46
